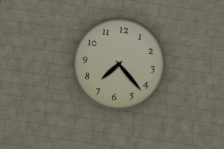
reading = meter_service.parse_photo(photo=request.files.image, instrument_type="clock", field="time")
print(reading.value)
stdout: 7:22
